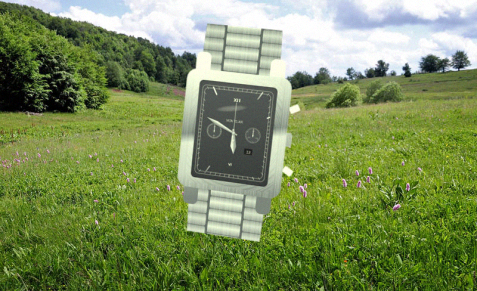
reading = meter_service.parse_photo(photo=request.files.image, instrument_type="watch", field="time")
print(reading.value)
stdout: 5:49
